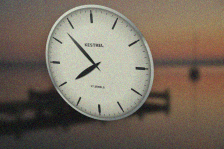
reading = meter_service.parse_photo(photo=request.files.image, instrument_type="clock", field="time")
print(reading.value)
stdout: 7:53
